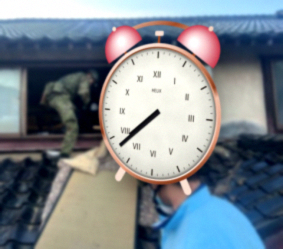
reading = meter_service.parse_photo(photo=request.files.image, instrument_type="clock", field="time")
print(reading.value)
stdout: 7:38
